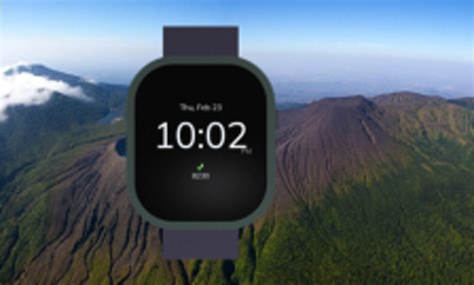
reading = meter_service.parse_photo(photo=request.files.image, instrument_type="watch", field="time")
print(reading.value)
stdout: 10:02
